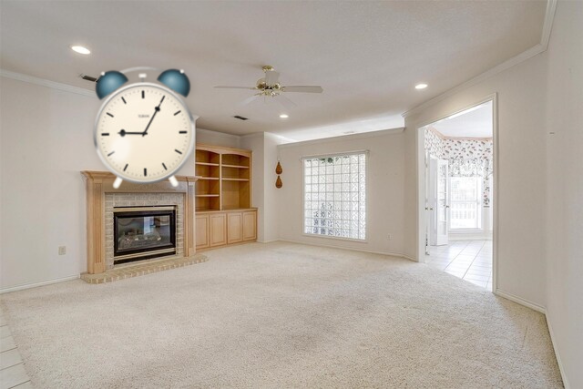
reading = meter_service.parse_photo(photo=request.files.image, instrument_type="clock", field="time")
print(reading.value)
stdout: 9:05
